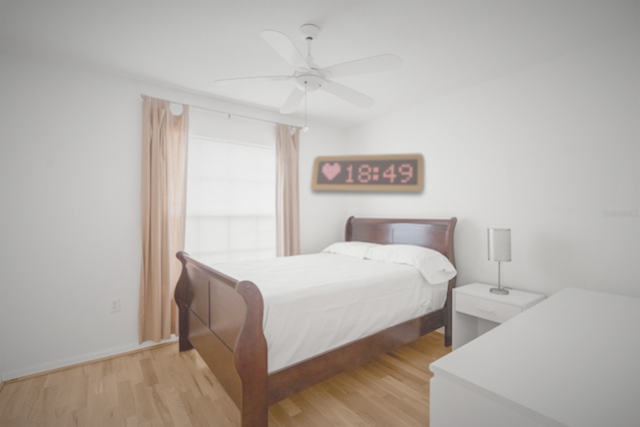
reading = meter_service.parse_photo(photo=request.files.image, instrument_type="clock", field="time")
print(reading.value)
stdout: 18:49
